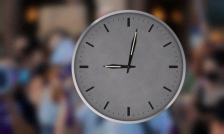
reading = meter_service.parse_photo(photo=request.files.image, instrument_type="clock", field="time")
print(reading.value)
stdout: 9:02
